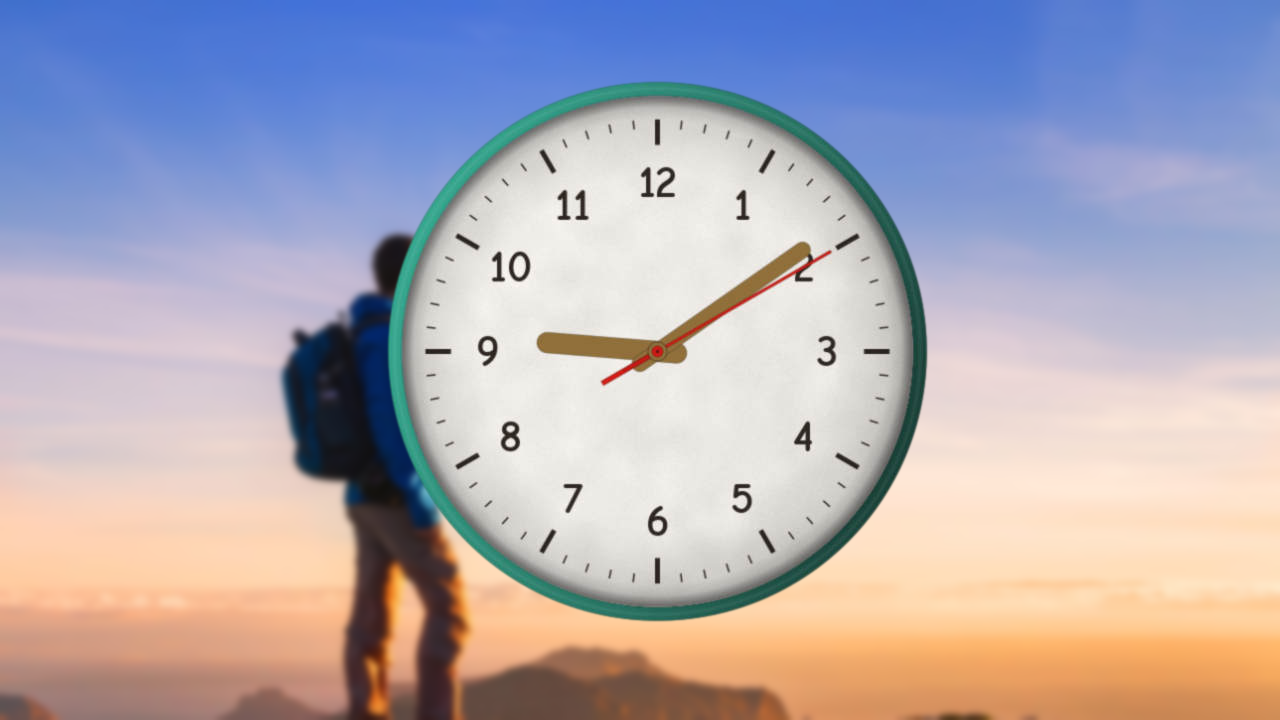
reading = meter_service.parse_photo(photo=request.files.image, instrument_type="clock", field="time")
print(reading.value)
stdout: 9:09:10
